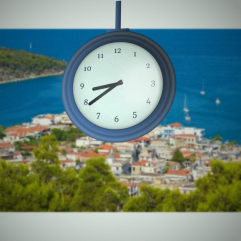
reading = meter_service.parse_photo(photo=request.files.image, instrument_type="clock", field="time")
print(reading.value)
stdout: 8:39
